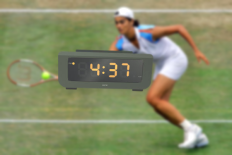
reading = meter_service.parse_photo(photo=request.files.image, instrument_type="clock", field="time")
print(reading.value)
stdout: 4:37
